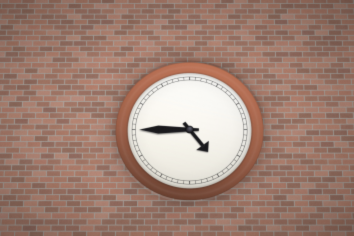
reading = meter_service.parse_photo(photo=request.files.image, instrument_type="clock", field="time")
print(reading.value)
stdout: 4:45
